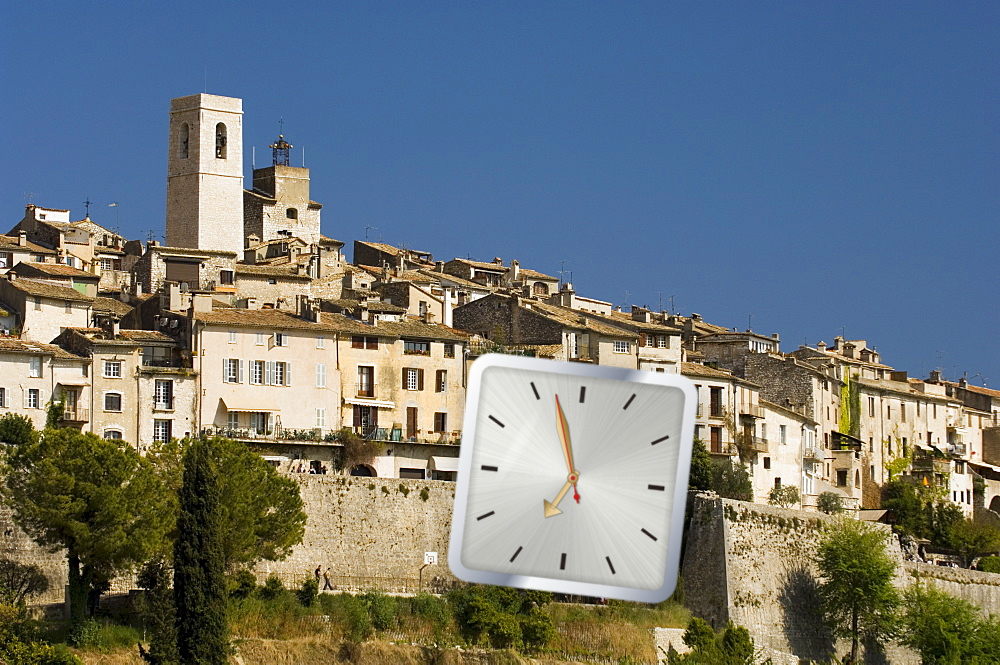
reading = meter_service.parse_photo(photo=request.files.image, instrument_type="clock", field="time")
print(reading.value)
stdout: 6:56:57
